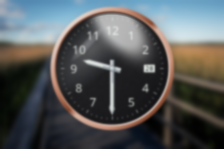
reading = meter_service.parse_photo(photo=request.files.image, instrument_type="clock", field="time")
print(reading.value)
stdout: 9:30
